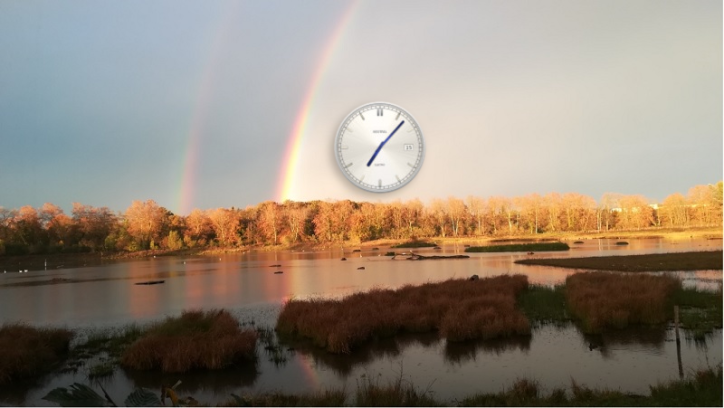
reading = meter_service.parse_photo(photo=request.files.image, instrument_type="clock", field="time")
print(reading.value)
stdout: 7:07
